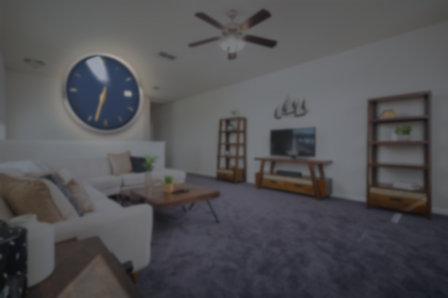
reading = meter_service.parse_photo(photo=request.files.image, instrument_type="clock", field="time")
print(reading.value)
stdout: 6:33
